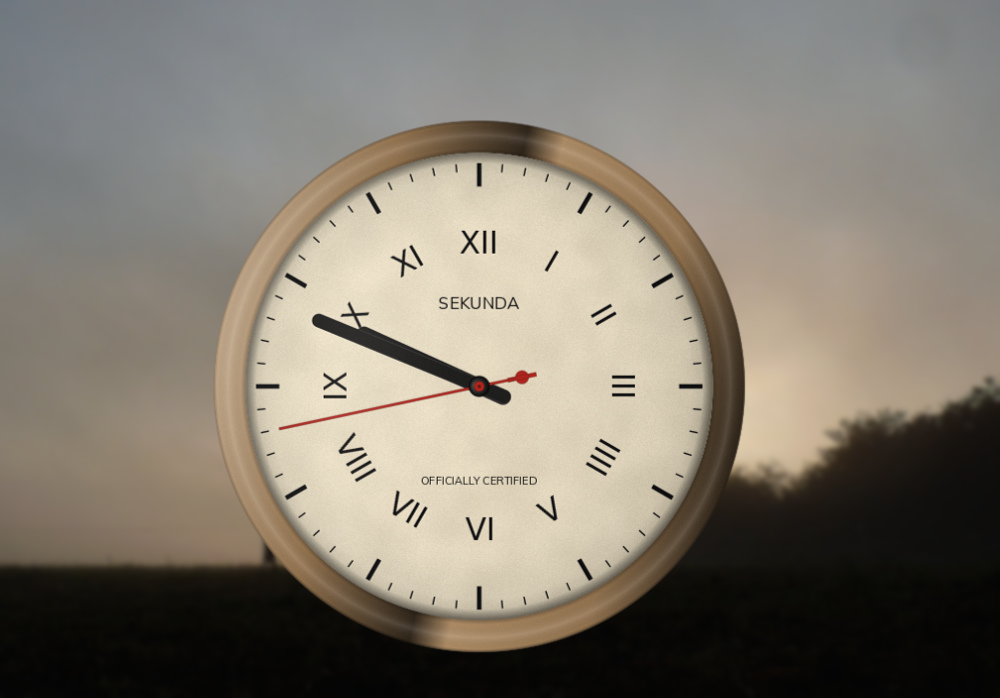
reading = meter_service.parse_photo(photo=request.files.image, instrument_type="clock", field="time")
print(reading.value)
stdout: 9:48:43
